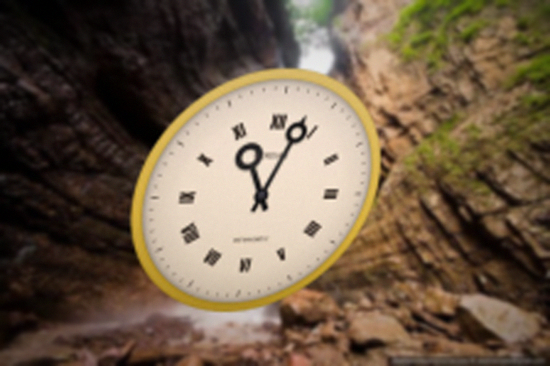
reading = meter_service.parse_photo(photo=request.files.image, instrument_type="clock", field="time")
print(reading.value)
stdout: 11:03
